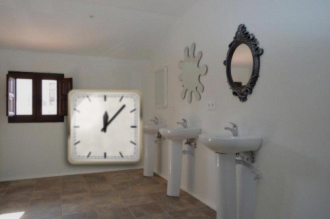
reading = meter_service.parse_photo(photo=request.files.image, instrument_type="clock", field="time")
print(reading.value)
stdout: 12:07
